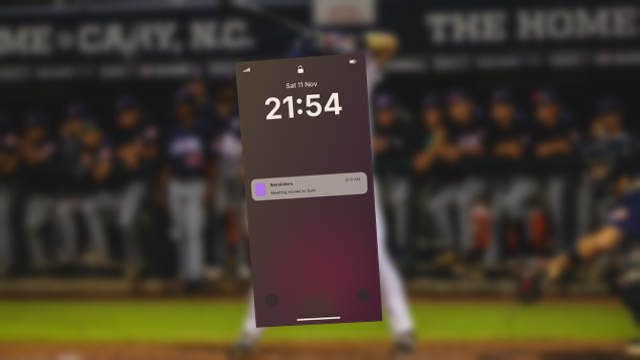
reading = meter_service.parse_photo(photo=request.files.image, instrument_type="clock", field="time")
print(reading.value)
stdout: 21:54
